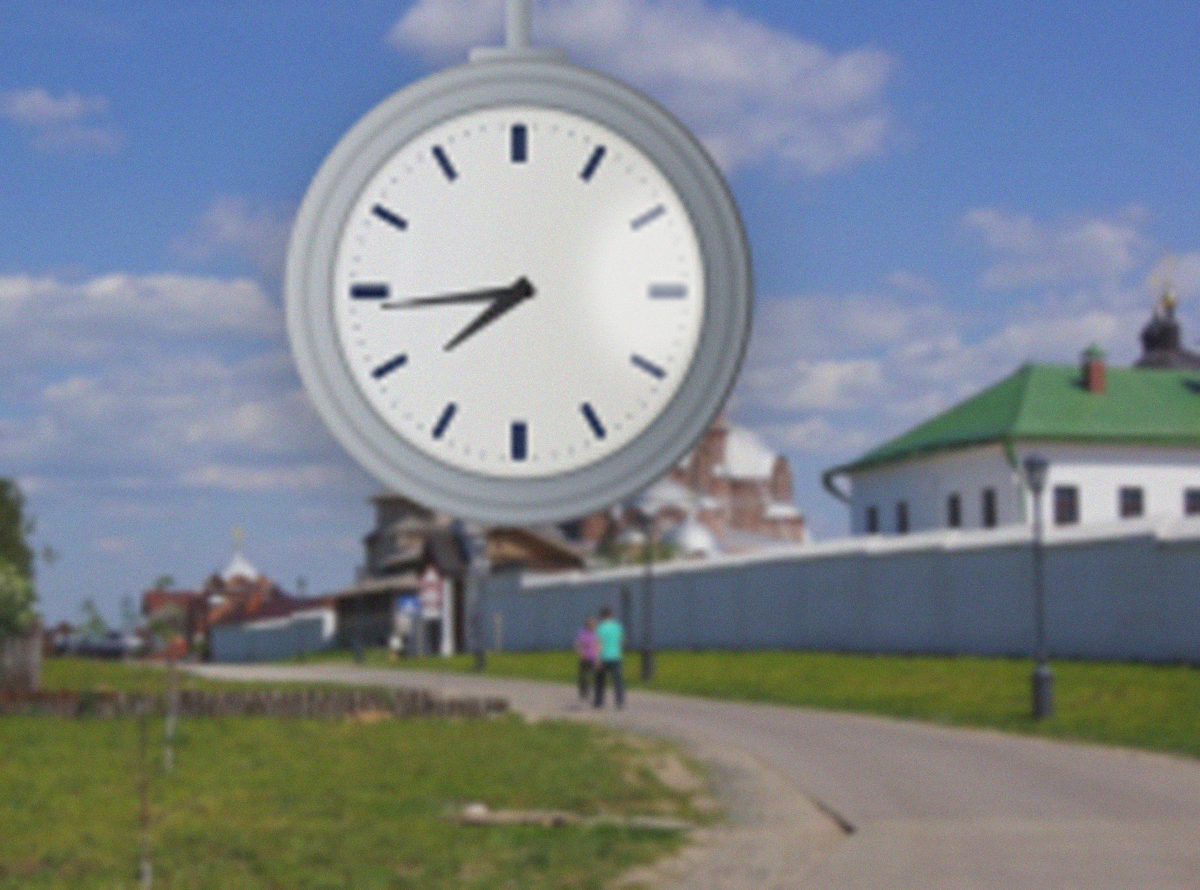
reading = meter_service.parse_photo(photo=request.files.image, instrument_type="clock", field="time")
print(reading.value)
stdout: 7:44
